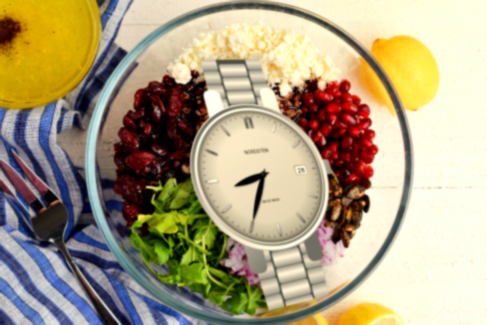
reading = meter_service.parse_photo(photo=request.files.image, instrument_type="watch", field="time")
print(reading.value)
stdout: 8:35
